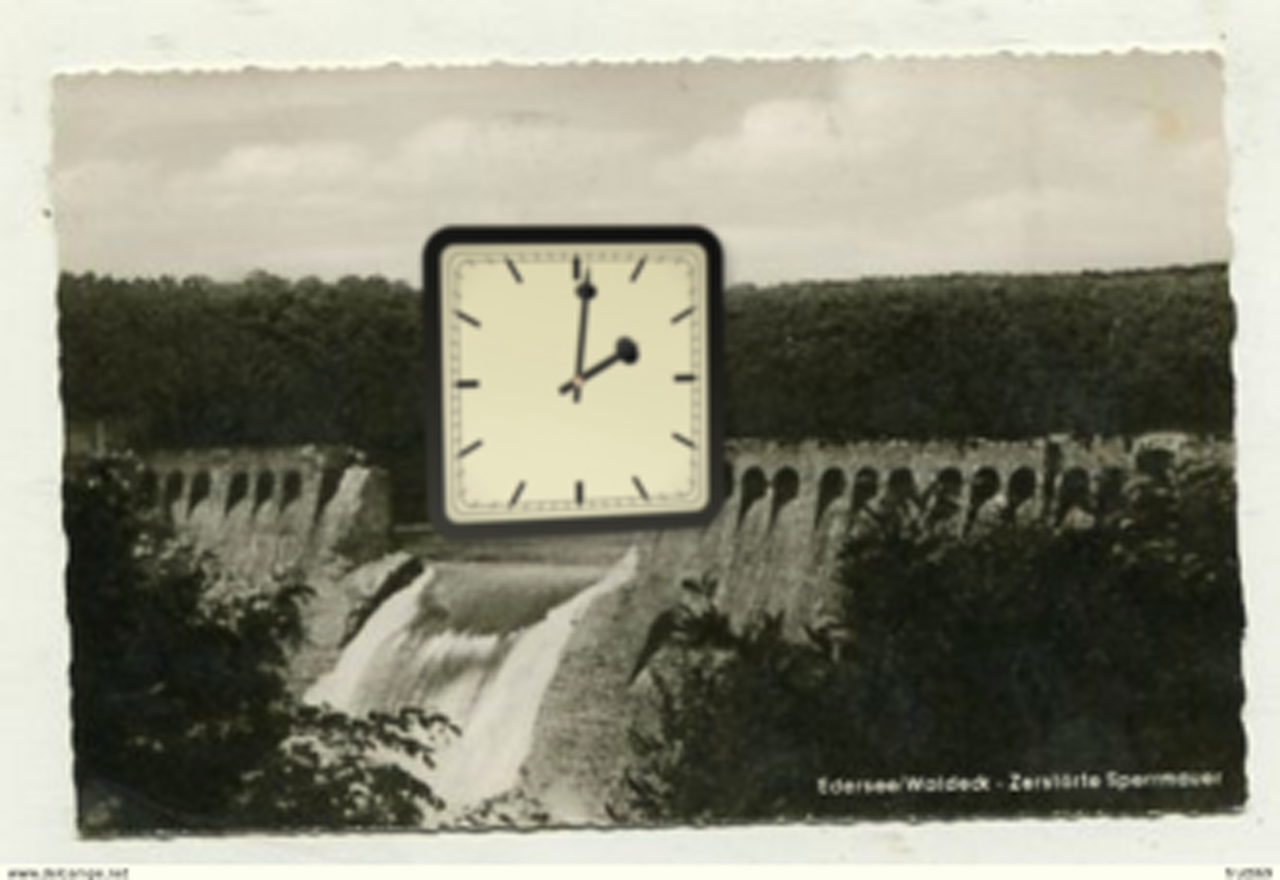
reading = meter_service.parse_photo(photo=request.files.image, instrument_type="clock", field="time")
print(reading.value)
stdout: 2:01
